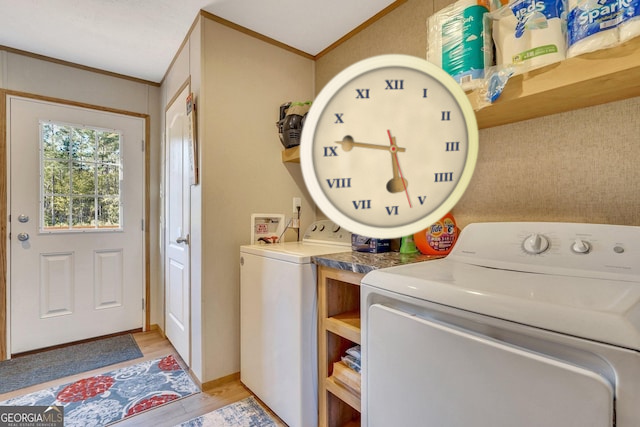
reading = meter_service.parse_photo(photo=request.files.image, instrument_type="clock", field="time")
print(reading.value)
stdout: 5:46:27
